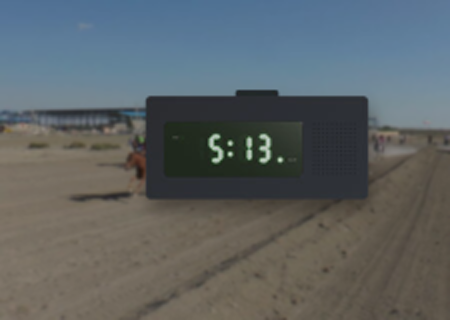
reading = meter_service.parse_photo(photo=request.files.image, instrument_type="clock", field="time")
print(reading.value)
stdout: 5:13
